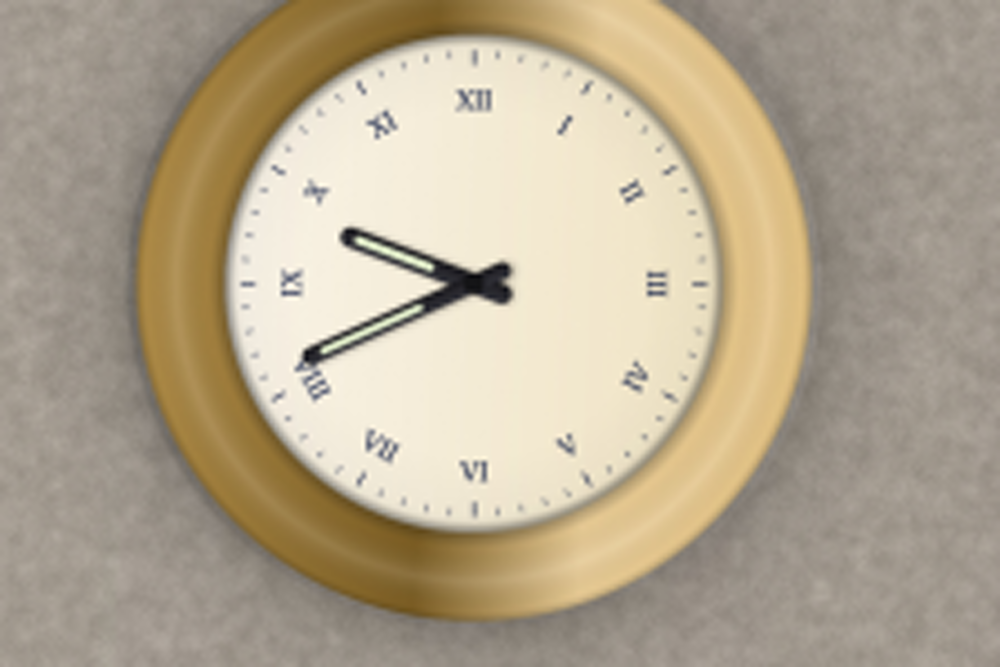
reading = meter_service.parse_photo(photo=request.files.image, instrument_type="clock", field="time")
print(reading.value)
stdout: 9:41
